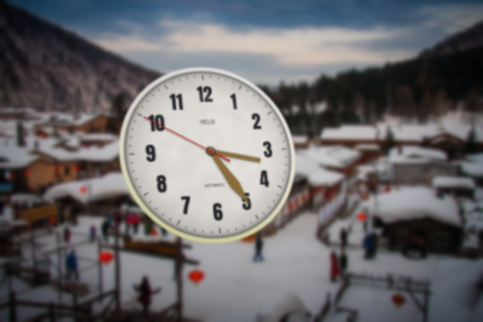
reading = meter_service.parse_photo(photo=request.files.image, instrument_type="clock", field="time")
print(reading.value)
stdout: 3:24:50
